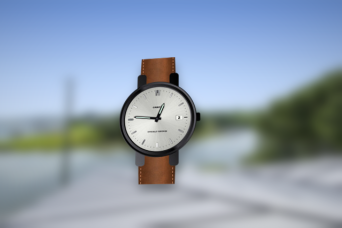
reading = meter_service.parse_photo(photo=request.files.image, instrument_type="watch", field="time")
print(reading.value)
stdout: 12:46
